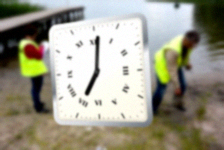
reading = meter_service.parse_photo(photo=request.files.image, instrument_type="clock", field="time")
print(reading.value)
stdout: 7:01
